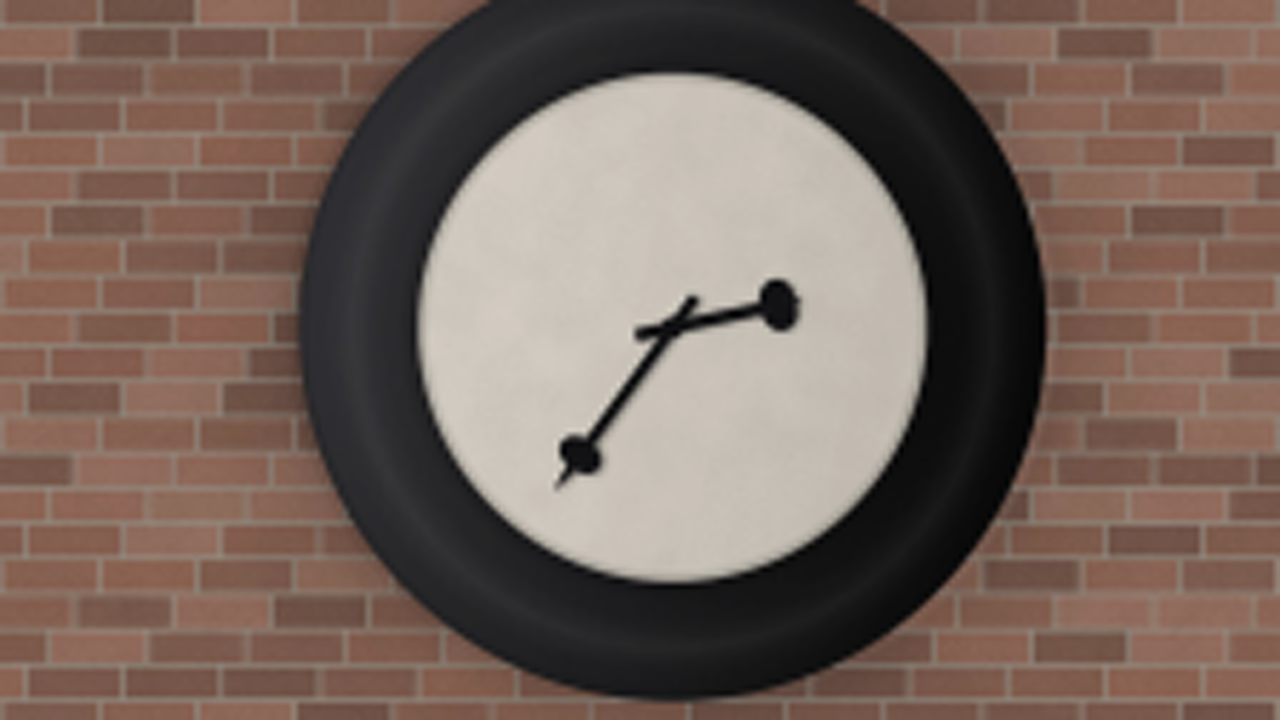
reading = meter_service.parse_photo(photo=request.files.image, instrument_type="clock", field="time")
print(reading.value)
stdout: 2:36
